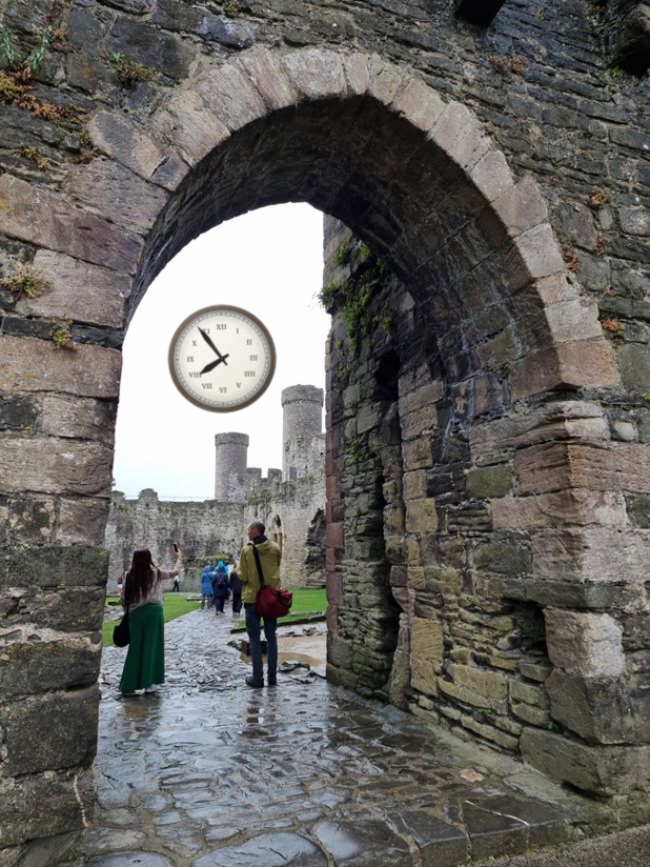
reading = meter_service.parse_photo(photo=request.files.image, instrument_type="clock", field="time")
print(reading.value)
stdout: 7:54
